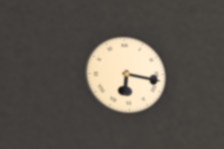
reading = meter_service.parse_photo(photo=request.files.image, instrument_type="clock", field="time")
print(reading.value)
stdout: 6:17
